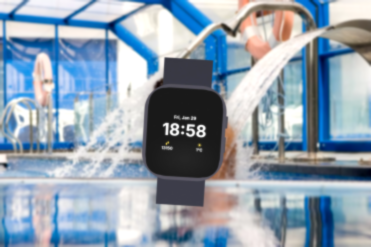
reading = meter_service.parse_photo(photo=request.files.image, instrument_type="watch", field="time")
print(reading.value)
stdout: 18:58
